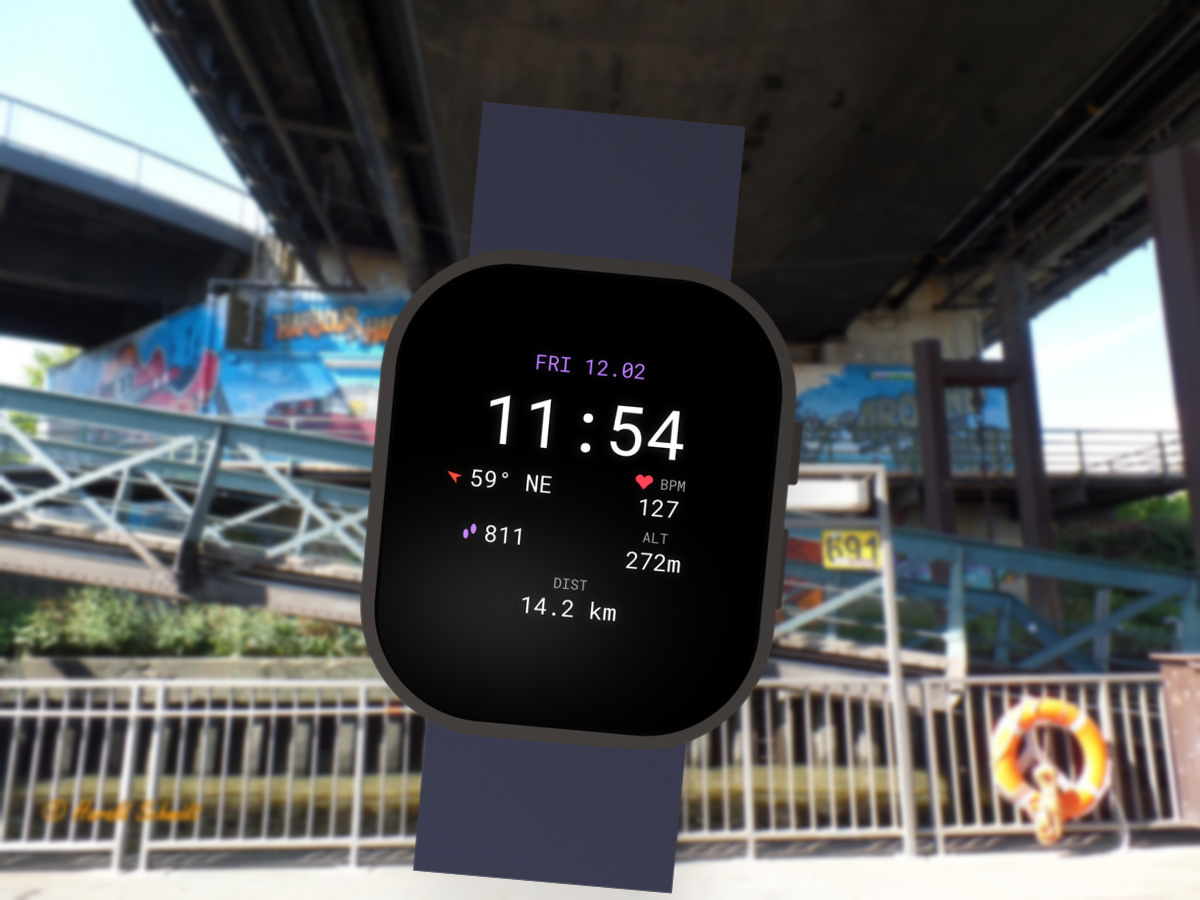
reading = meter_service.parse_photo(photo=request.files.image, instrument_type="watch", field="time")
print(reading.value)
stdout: 11:54
